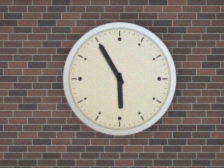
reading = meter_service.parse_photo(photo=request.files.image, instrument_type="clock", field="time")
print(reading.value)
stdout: 5:55
